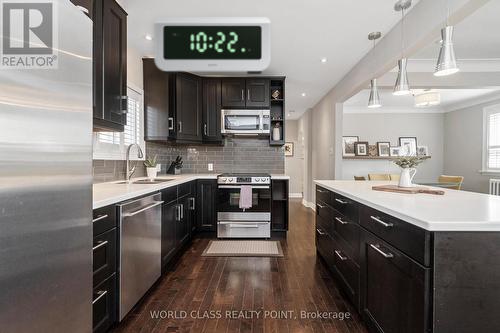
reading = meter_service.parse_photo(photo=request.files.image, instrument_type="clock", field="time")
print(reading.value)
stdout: 10:22
